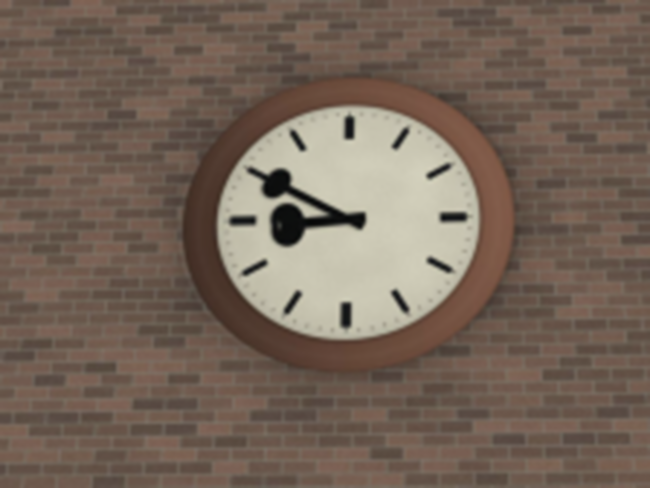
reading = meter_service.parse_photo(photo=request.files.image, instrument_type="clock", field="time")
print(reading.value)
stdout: 8:50
